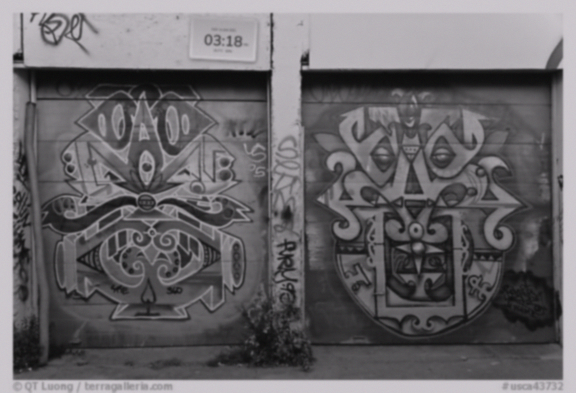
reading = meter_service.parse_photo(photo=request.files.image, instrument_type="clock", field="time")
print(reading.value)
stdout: 3:18
